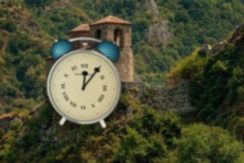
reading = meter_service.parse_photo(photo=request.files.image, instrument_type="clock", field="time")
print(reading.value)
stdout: 12:06
